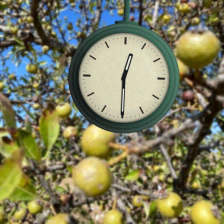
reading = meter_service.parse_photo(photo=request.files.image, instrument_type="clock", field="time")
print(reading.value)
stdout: 12:30
